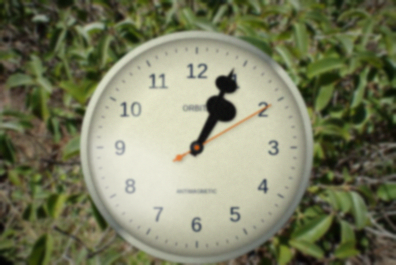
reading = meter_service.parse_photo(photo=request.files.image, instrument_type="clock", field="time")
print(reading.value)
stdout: 1:04:10
